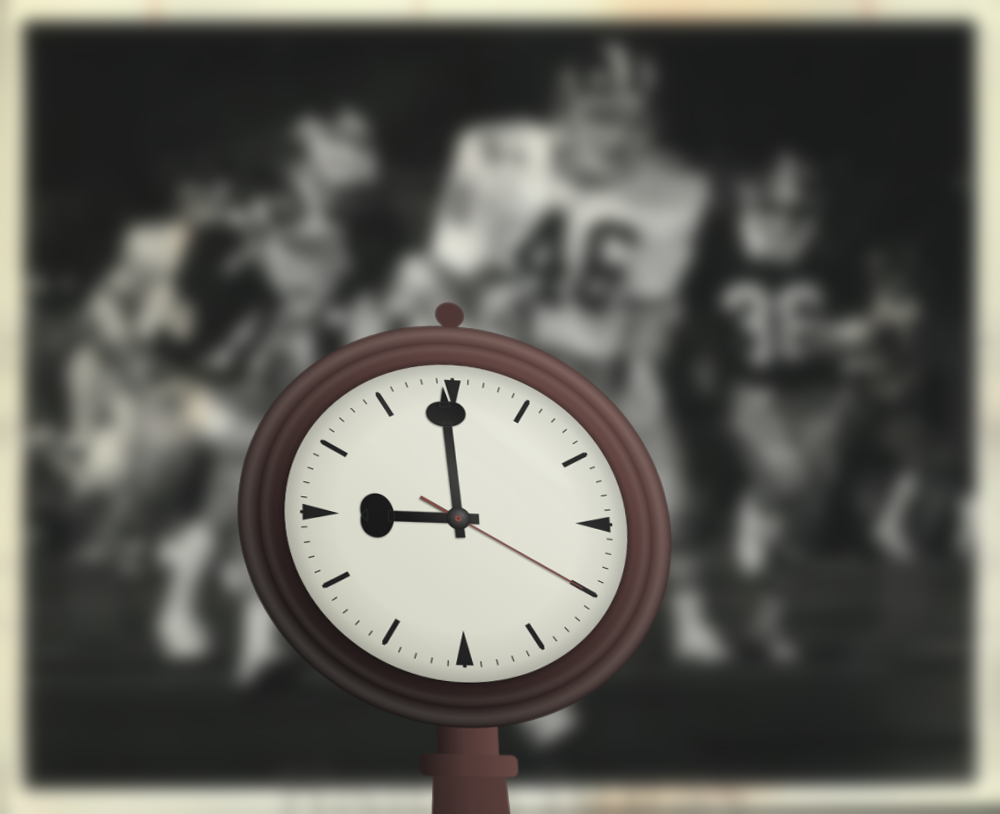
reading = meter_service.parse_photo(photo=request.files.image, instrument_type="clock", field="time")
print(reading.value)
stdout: 8:59:20
